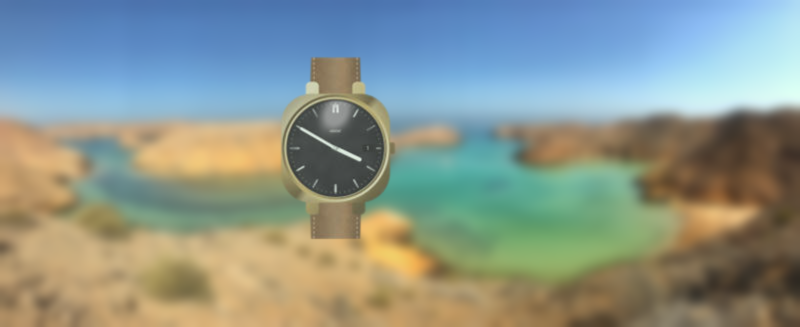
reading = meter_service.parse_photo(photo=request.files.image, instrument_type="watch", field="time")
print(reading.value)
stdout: 3:50
